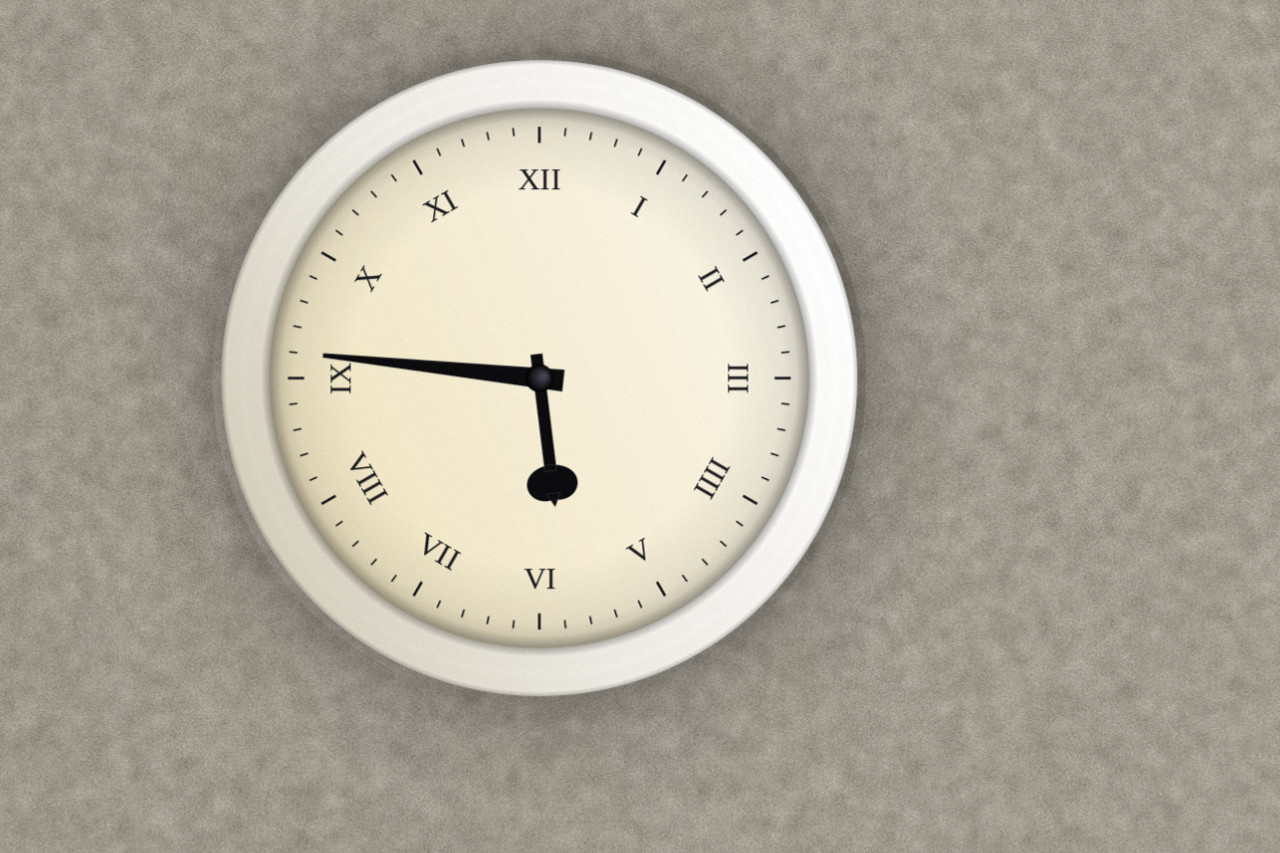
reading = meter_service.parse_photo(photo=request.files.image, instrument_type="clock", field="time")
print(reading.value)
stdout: 5:46
